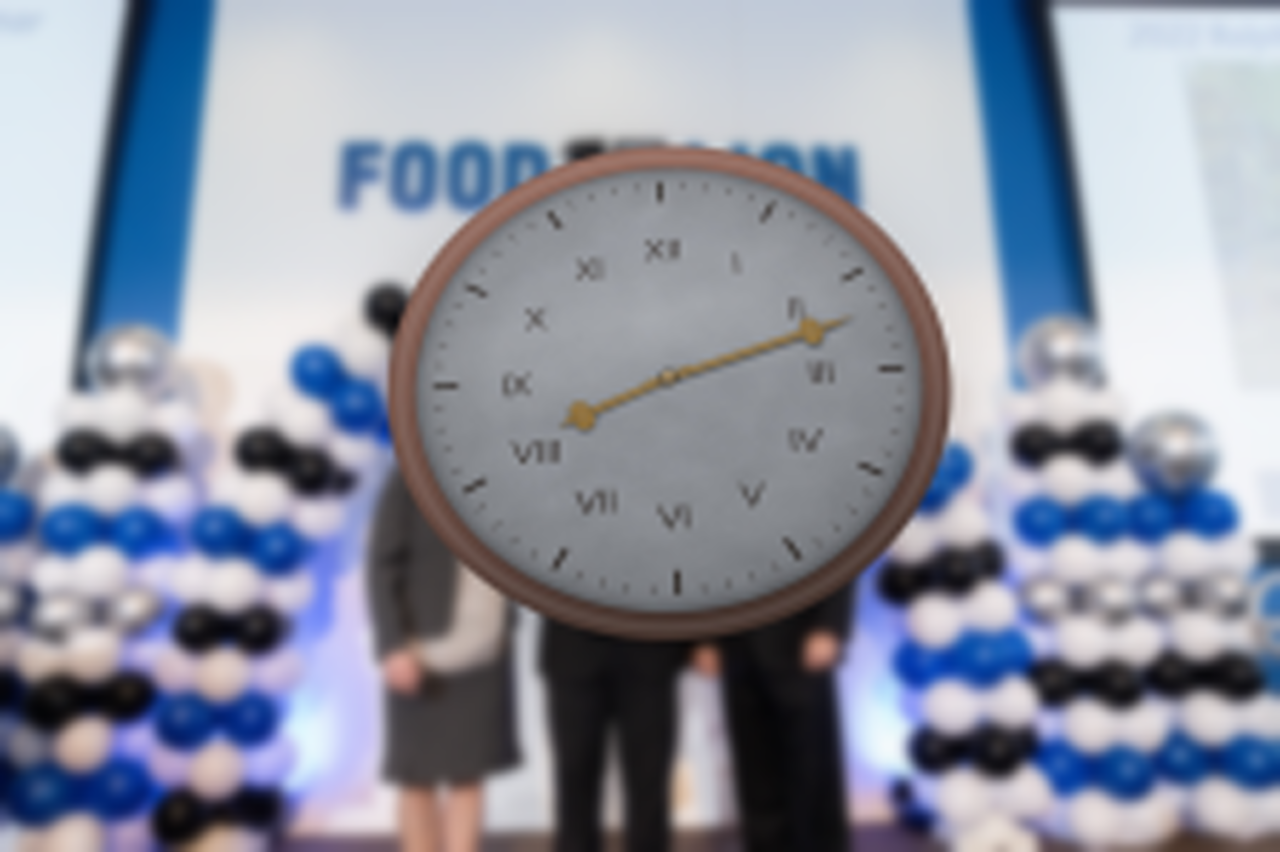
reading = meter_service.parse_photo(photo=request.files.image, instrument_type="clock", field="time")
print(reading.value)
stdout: 8:12
